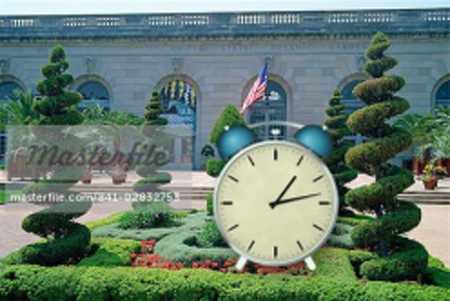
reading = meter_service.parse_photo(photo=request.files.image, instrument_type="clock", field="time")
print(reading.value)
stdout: 1:13
